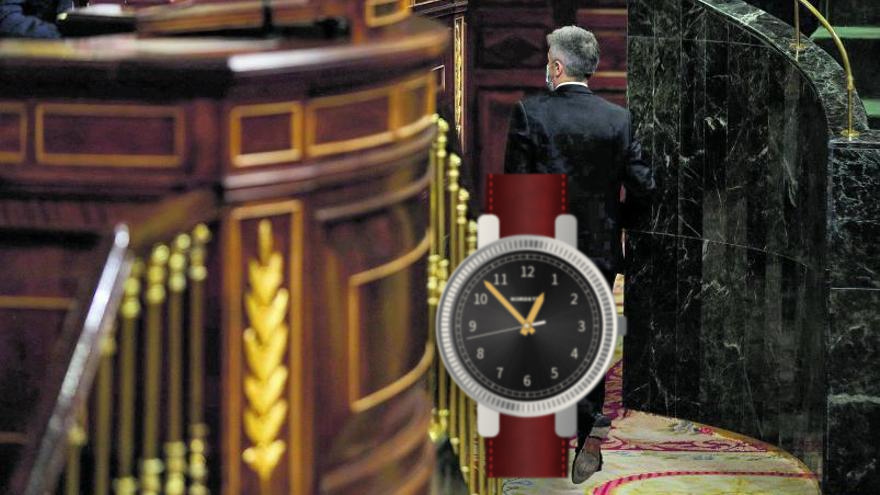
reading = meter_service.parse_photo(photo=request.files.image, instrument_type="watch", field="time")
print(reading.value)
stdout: 12:52:43
